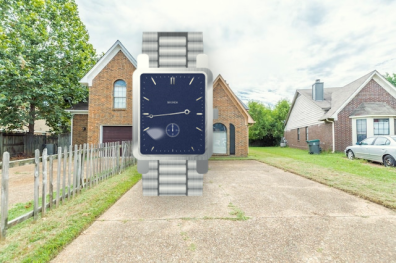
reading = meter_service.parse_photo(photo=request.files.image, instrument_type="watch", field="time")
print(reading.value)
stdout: 2:44
